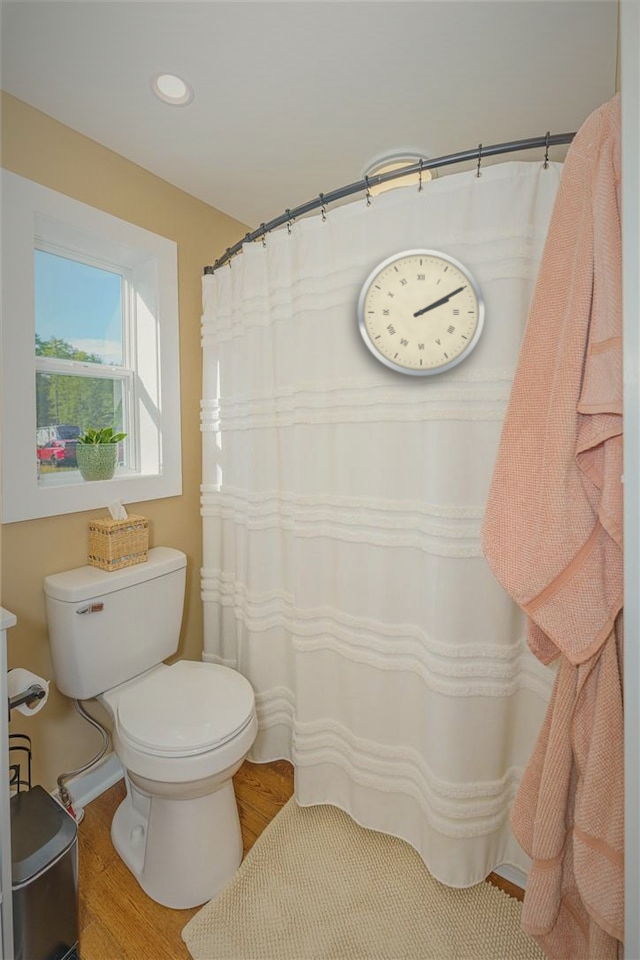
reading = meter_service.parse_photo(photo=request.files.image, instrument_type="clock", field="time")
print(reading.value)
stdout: 2:10
